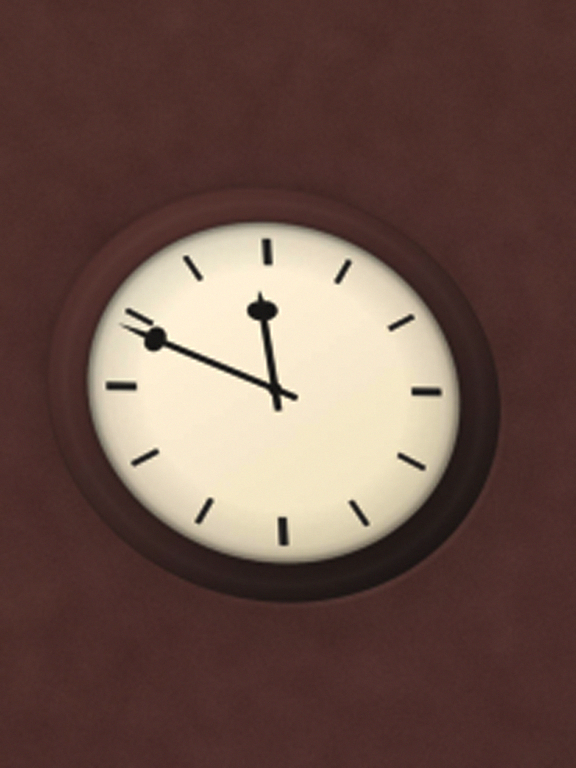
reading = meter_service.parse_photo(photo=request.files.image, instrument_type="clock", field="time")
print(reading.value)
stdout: 11:49
